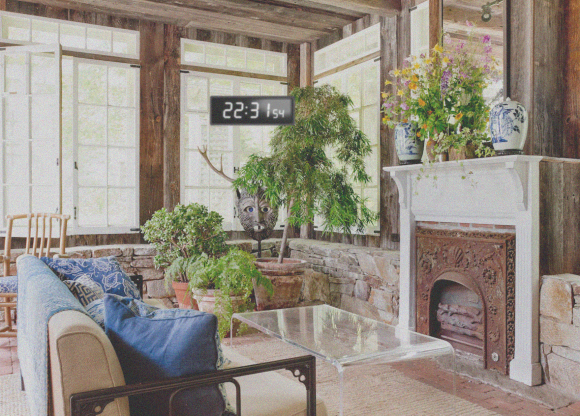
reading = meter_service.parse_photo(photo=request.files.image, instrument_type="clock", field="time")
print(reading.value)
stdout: 22:31:54
